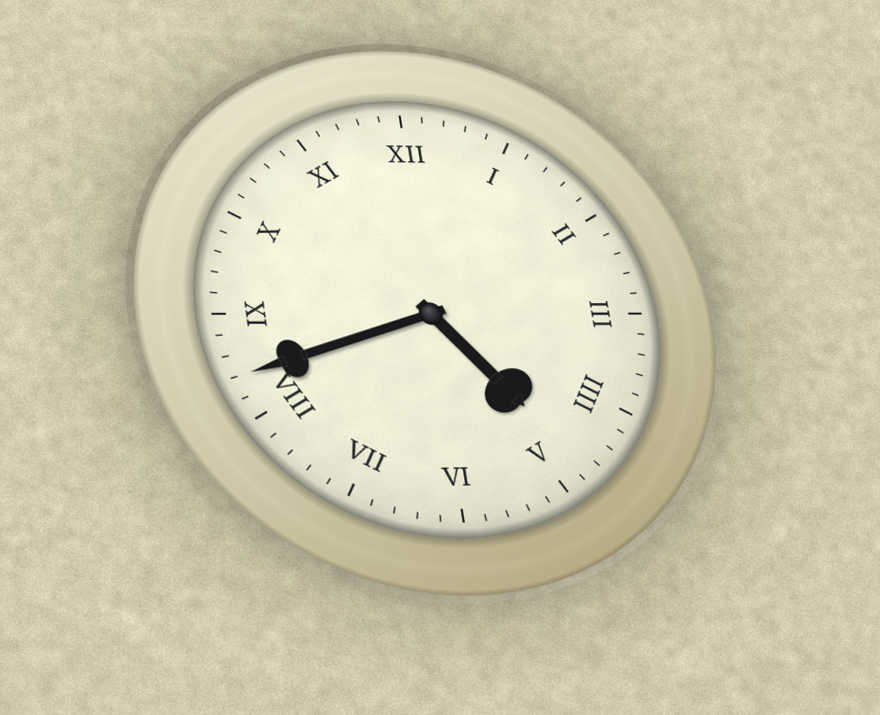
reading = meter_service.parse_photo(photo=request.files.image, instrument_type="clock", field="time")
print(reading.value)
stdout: 4:42
